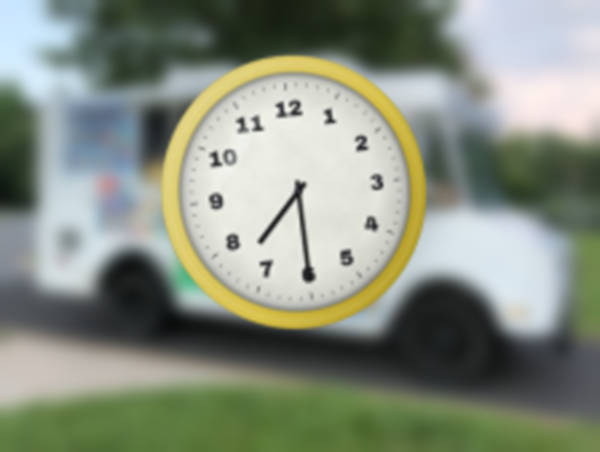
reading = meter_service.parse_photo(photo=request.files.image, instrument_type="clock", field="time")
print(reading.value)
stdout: 7:30
